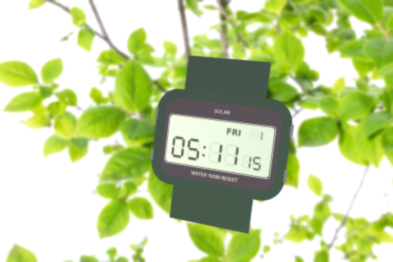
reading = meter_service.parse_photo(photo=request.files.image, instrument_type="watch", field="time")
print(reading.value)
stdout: 5:11:15
